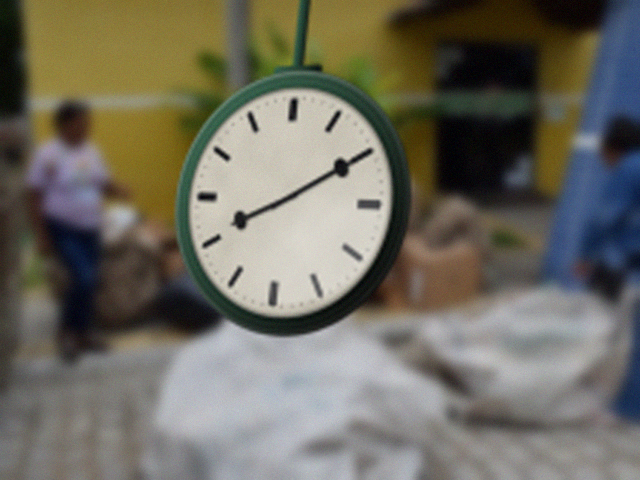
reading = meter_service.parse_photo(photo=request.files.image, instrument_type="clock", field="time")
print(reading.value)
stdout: 8:10
